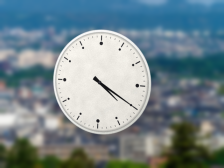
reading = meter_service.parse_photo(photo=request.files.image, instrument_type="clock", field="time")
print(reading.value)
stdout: 4:20
